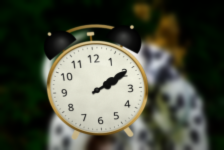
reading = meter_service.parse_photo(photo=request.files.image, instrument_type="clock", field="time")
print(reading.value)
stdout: 2:10
